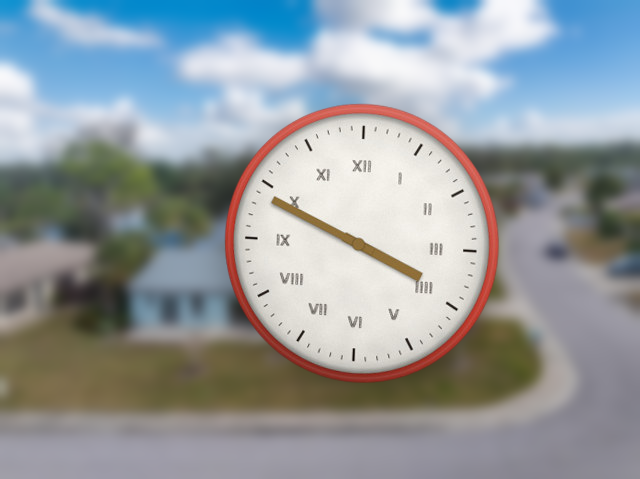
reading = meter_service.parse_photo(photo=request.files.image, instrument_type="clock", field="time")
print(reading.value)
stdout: 3:49
